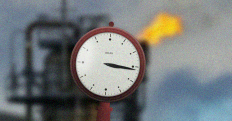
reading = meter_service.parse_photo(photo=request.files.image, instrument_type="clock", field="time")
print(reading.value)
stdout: 3:16
